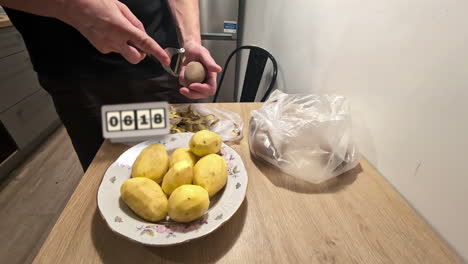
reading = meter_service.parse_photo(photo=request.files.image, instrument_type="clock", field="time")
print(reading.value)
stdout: 6:18
